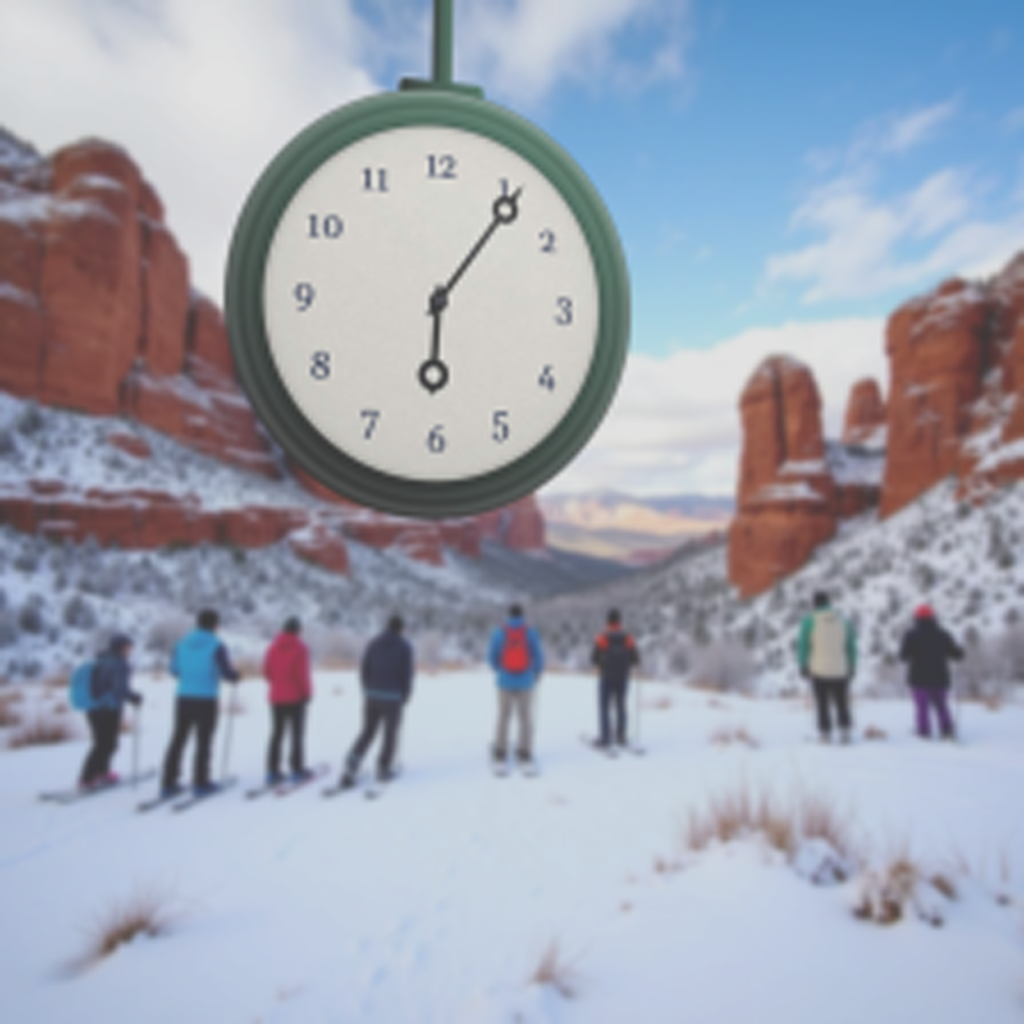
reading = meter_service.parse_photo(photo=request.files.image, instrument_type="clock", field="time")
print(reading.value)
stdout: 6:06
